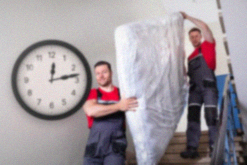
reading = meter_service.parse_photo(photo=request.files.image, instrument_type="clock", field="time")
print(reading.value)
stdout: 12:13
